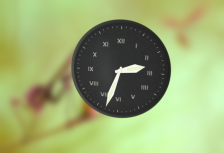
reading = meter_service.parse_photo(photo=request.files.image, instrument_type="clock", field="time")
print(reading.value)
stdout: 2:33
